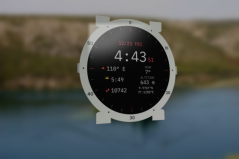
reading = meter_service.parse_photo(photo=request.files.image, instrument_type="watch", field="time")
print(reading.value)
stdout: 4:43
